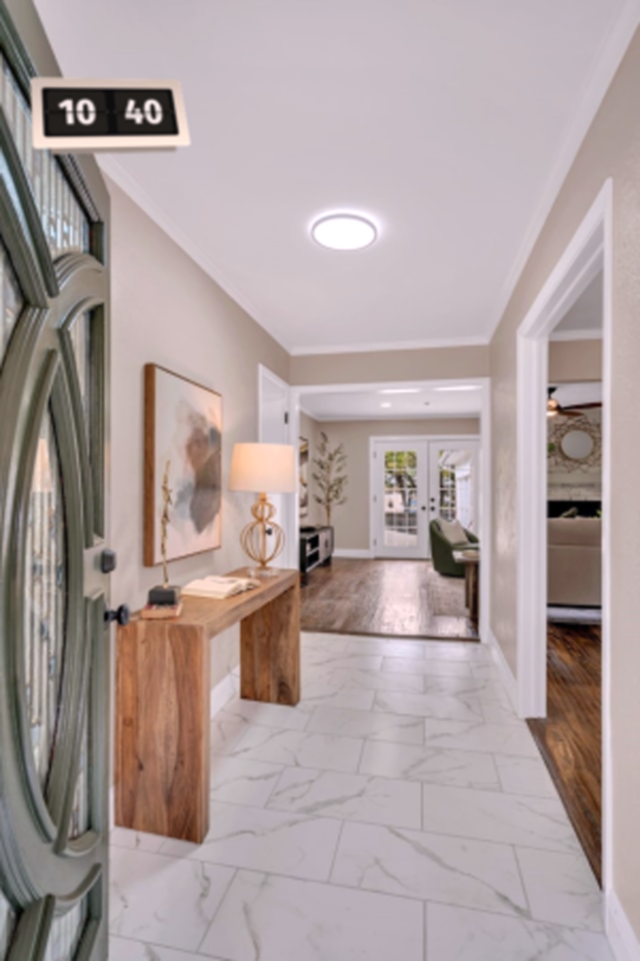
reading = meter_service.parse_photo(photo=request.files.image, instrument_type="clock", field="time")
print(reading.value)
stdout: 10:40
